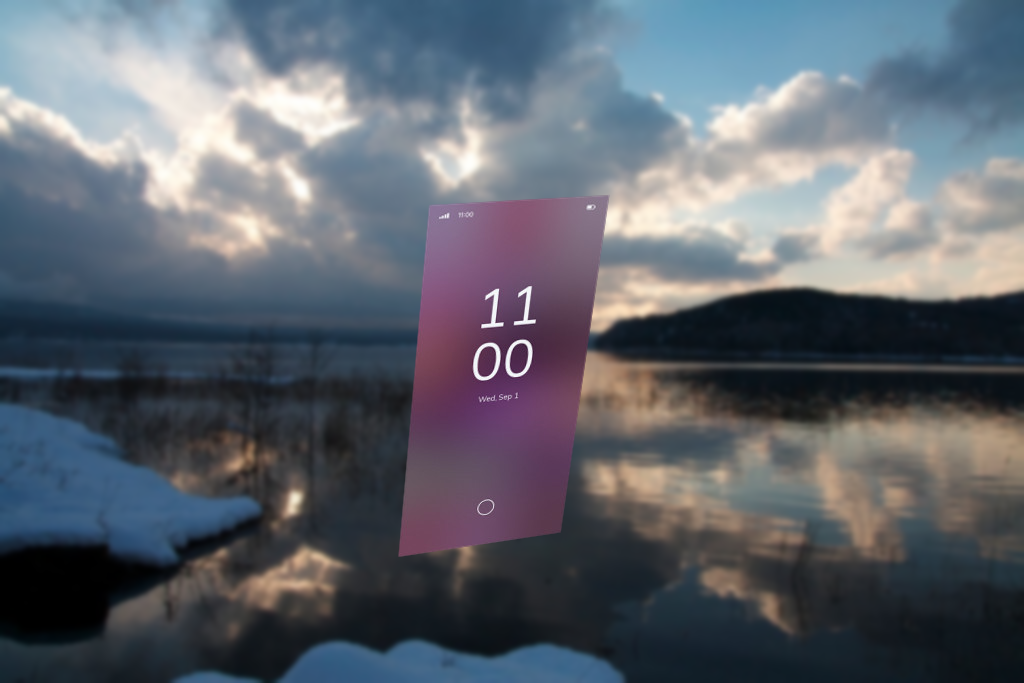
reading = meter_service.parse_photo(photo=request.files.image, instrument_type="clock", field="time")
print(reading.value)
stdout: 11:00
